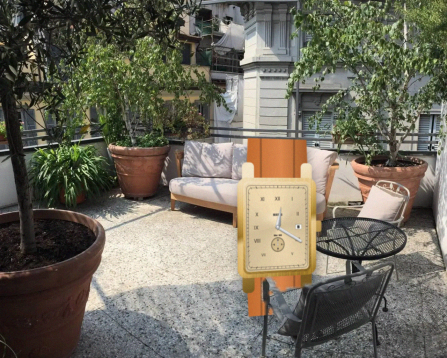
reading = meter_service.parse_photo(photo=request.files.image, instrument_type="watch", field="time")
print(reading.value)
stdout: 12:20
